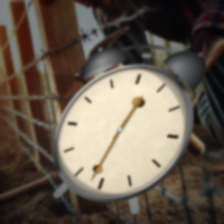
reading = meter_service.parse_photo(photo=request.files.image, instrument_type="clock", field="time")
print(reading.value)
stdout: 12:32
